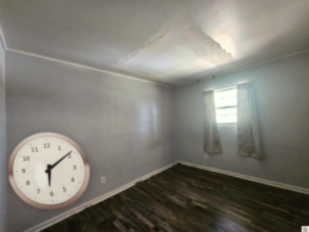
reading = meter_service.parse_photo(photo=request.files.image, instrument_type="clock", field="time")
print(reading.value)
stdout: 6:09
